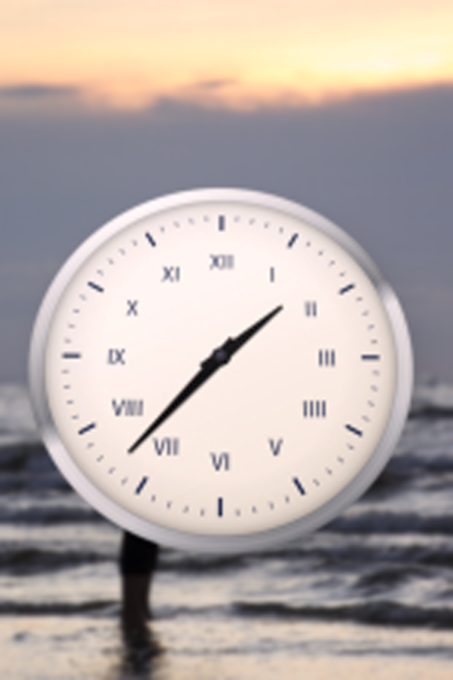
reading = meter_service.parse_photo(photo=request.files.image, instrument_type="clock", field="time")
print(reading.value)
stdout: 1:37
